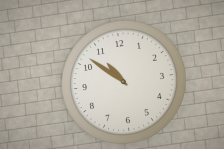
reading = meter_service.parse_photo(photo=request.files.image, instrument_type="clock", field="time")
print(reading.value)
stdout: 10:52
